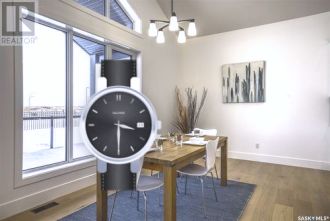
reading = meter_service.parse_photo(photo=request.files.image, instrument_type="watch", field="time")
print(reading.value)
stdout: 3:30
